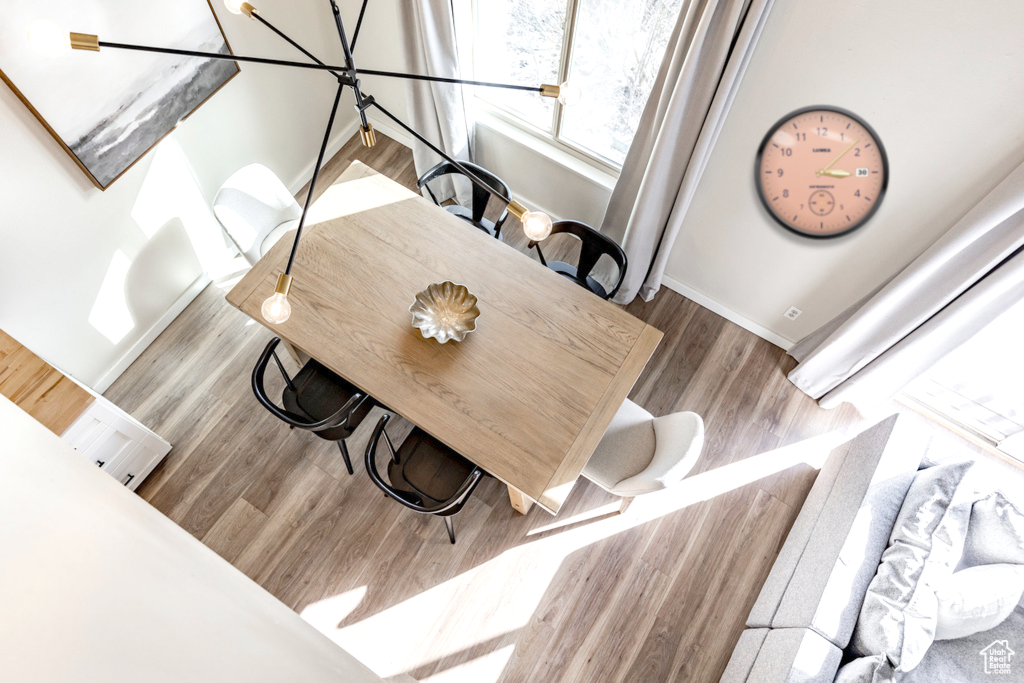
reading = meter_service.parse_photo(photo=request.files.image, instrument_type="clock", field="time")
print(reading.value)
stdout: 3:08
